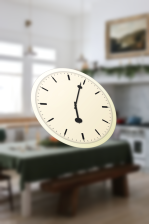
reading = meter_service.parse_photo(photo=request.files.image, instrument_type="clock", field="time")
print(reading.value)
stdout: 6:04
